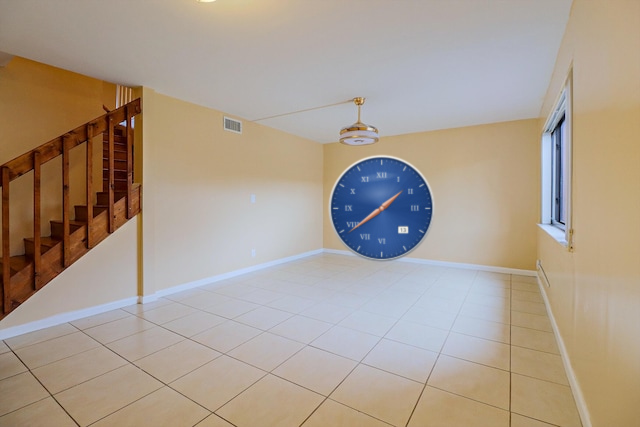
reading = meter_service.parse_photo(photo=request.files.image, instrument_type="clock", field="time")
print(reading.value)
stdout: 1:39
